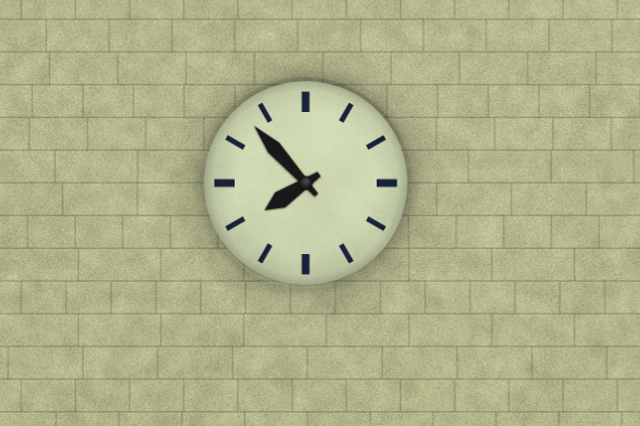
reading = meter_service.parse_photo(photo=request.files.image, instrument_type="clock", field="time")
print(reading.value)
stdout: 7:53
